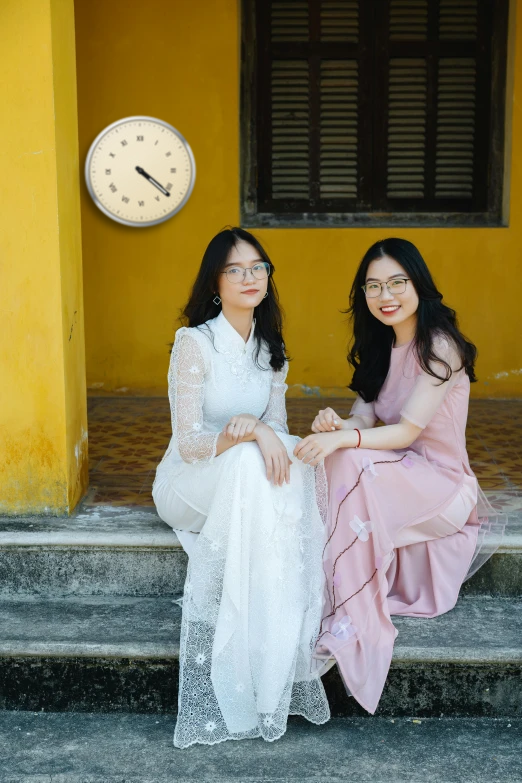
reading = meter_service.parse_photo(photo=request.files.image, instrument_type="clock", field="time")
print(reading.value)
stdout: 4:22
